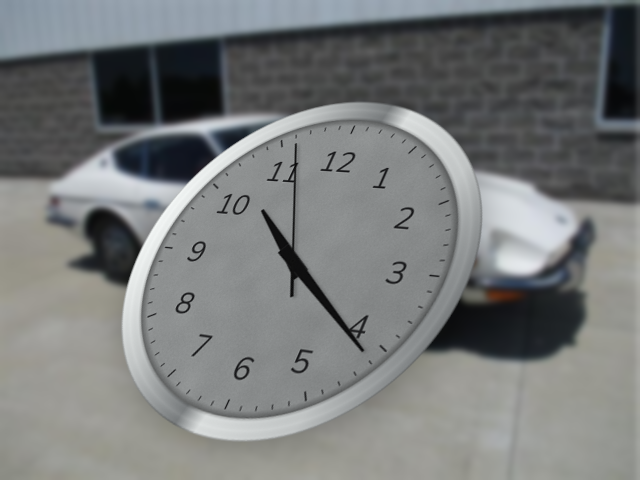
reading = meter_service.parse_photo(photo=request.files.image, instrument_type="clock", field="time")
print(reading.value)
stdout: 10:20:56
